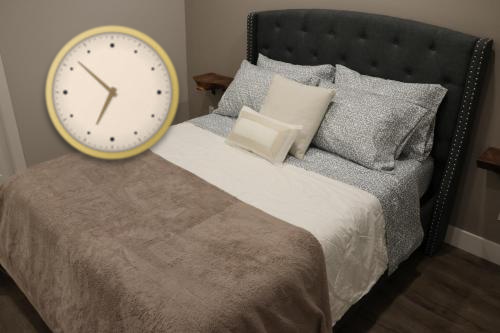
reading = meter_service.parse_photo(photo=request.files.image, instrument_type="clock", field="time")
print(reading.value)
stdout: 6:52
